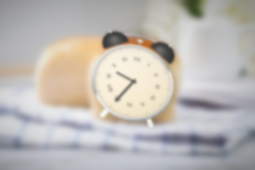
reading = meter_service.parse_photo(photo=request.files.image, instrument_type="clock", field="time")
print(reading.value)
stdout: 9:35
